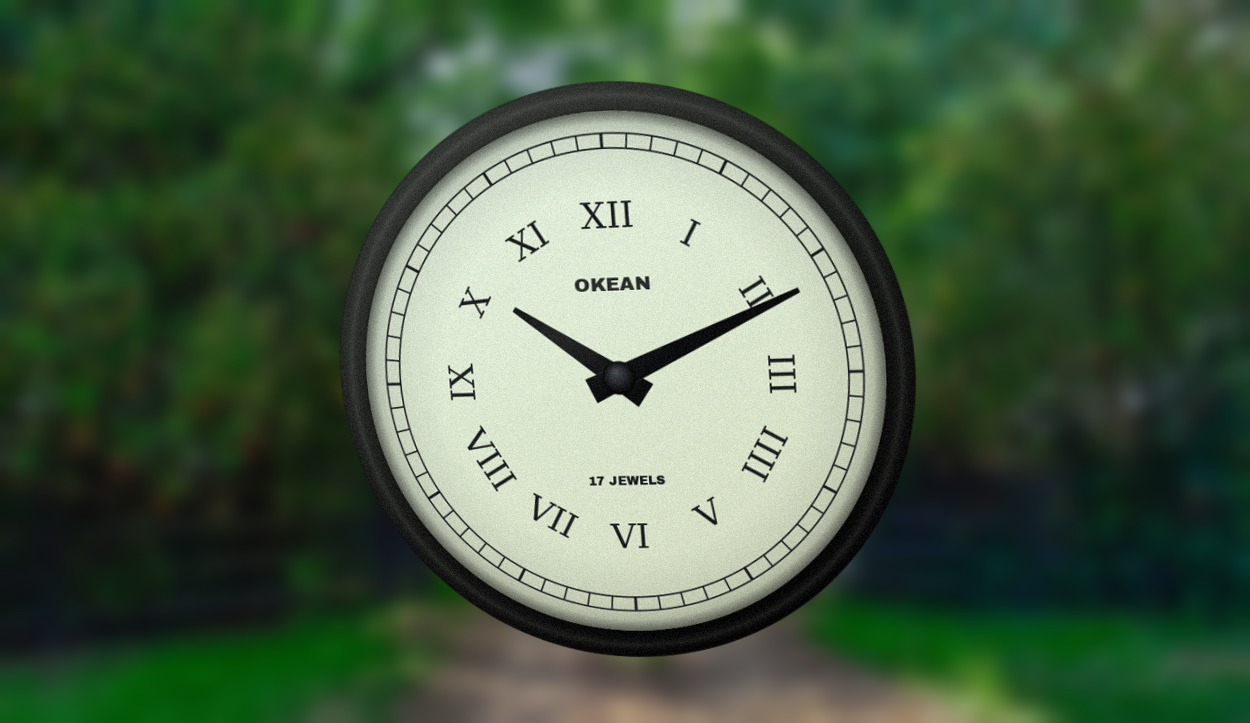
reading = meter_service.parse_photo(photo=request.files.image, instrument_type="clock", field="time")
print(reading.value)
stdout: 10:11
